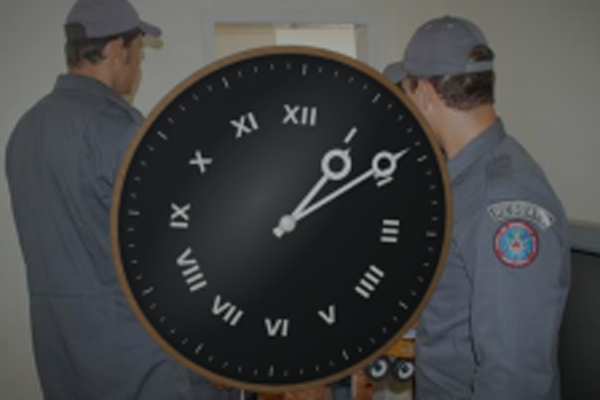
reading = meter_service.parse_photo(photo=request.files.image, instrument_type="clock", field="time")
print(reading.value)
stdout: 1:09
